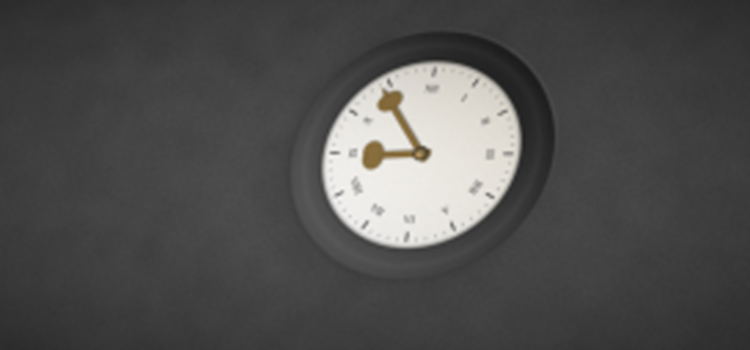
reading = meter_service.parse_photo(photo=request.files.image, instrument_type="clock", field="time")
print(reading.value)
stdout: 8:54
